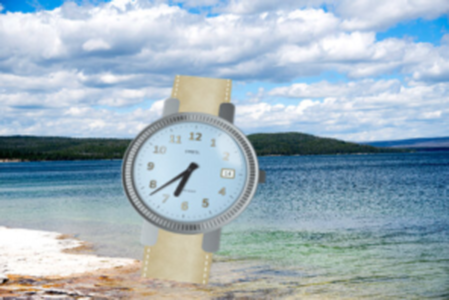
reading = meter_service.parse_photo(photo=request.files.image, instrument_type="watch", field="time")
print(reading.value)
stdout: 6:38
